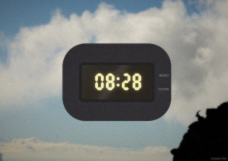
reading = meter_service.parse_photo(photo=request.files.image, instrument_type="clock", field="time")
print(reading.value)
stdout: 8:28
